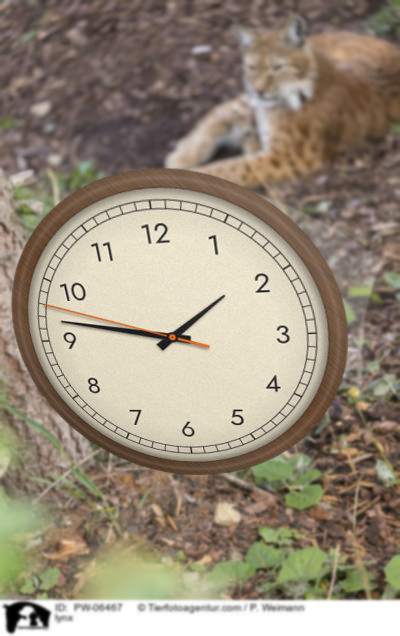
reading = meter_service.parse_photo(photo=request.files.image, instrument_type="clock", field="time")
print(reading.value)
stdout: 1:46:48
